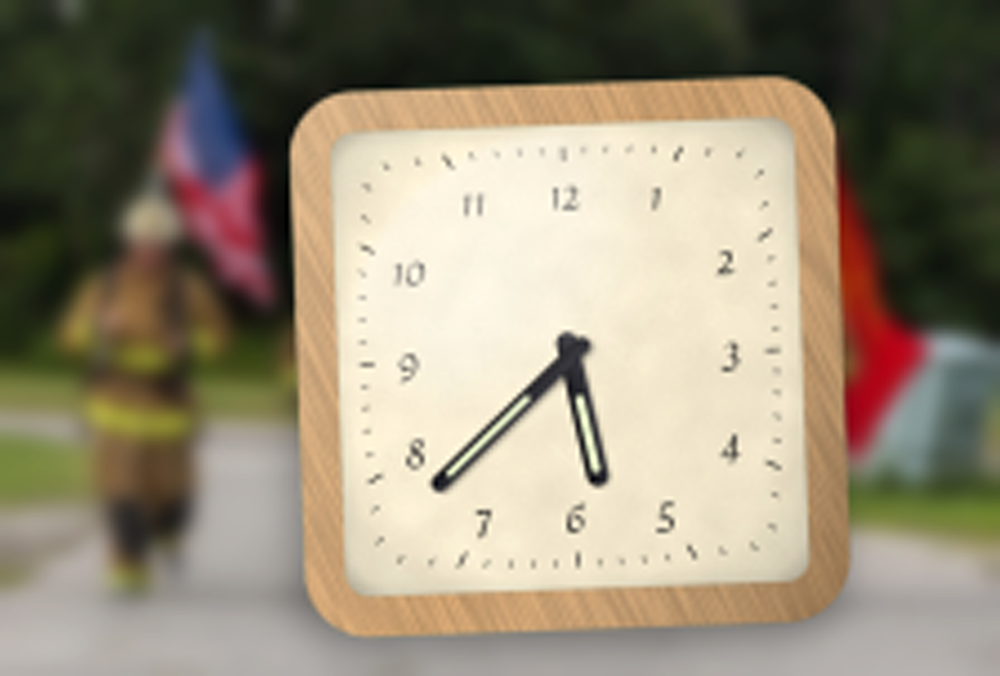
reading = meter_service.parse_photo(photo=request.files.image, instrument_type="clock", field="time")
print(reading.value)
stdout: 5:38
